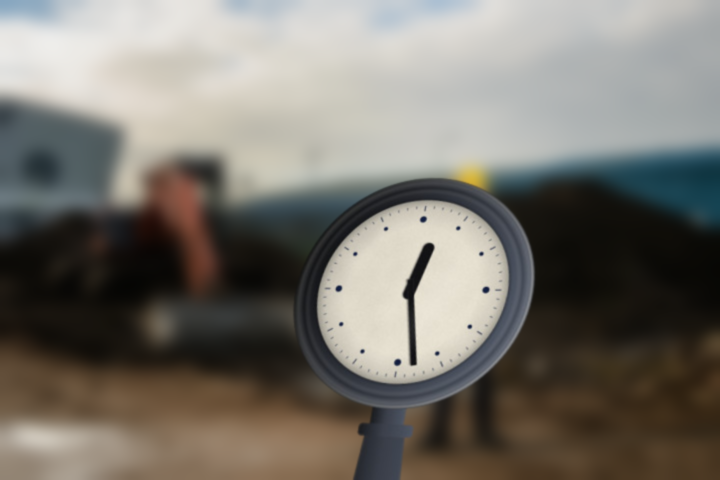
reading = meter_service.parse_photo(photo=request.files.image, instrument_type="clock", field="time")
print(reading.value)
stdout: 12:28
